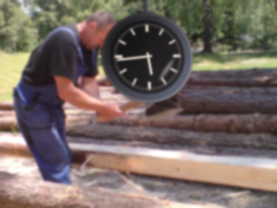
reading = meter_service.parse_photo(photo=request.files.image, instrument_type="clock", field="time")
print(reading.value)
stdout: 5:44
